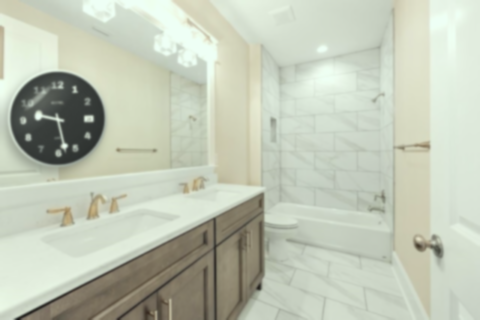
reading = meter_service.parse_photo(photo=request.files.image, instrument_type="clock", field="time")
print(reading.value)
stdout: 9:28
